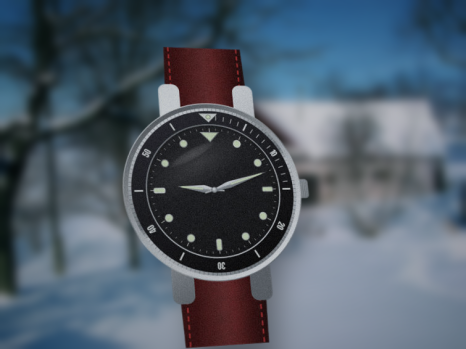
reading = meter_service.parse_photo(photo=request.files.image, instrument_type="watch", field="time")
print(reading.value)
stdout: 9:12
